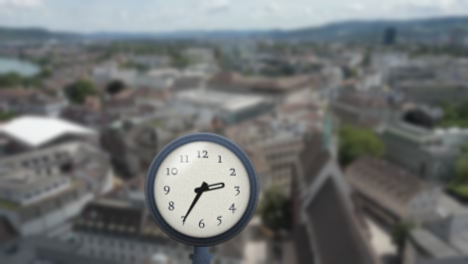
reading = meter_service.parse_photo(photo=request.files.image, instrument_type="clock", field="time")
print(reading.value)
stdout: 2:35
